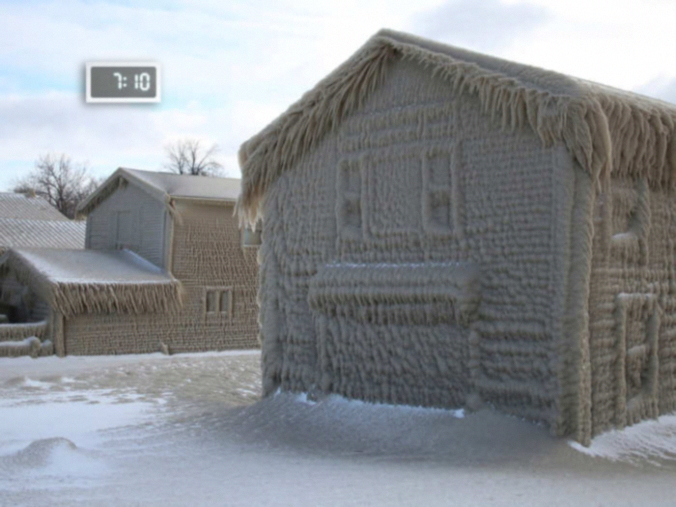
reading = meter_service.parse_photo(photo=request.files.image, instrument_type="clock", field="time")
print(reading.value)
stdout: 7:10
